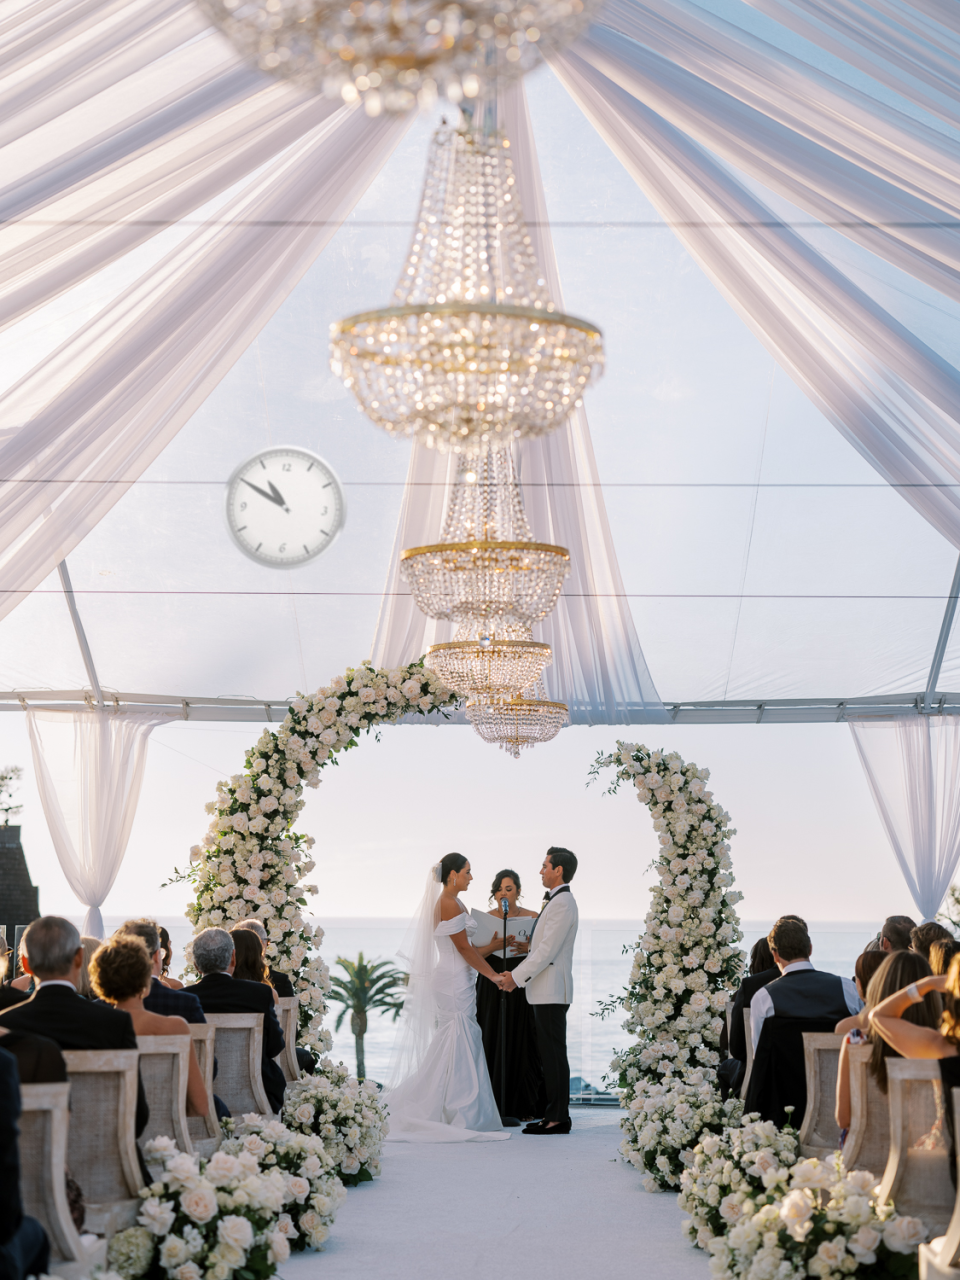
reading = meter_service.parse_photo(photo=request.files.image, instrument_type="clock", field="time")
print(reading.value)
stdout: 10:50
